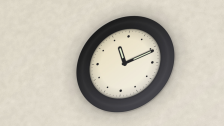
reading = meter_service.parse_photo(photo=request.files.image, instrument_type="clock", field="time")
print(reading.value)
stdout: 11:11
